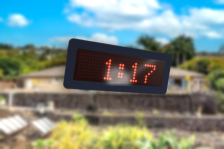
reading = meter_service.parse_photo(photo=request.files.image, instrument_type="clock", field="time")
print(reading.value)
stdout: 1:17
